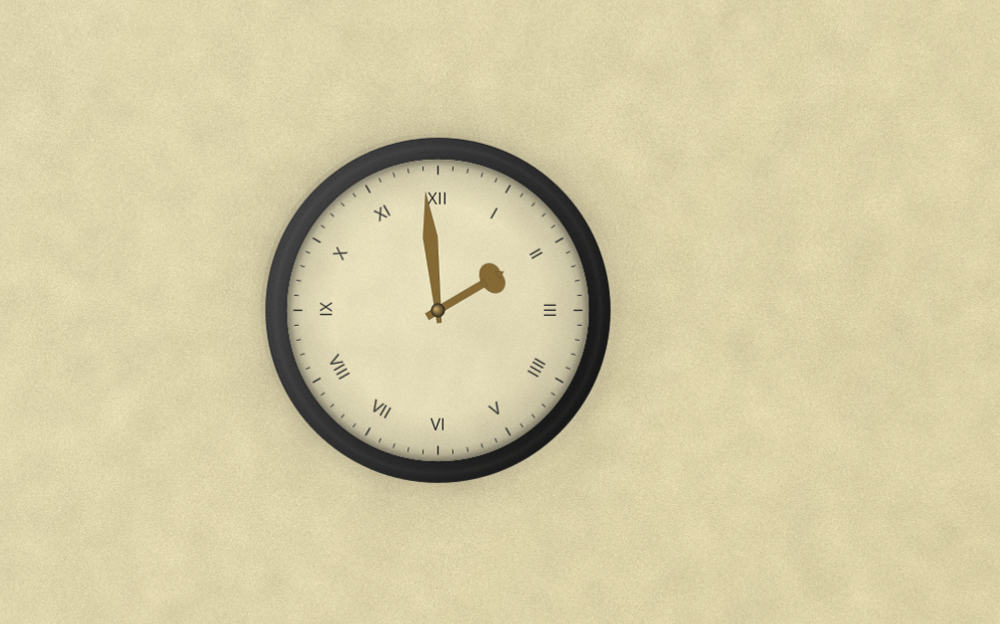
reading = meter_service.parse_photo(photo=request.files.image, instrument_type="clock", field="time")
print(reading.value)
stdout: 1:59
